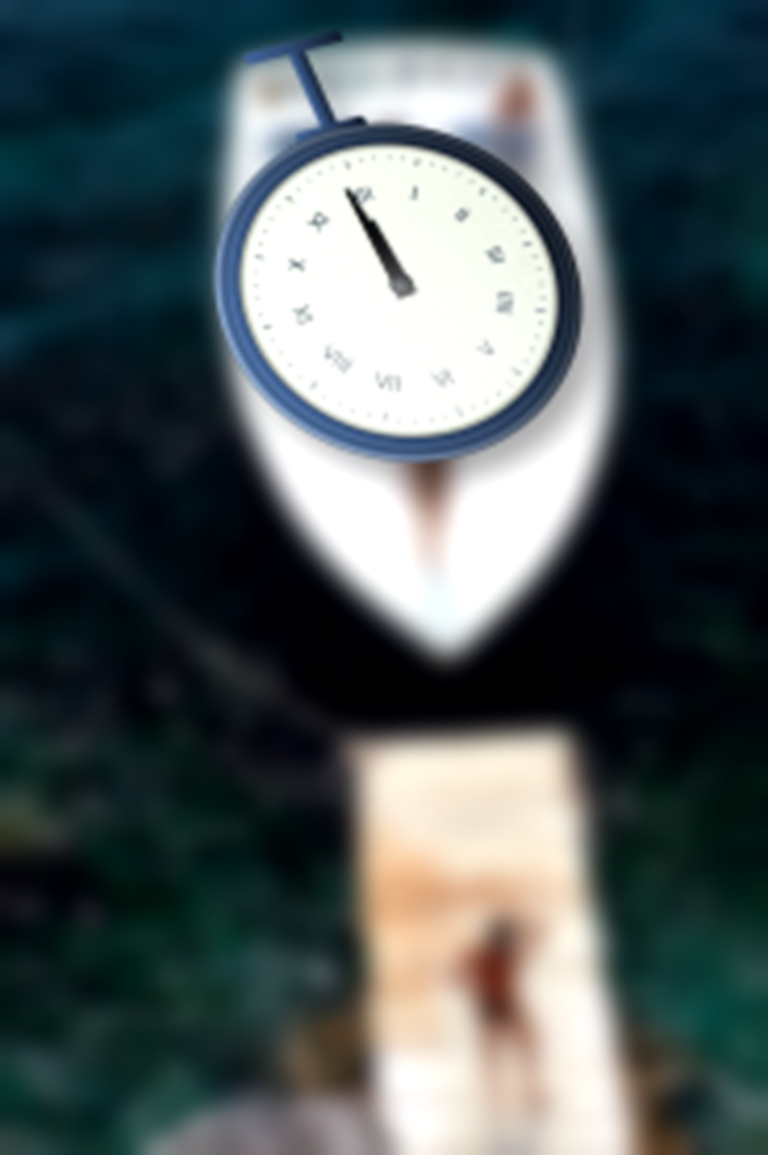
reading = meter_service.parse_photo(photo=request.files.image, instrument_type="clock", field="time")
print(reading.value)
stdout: 11:59
